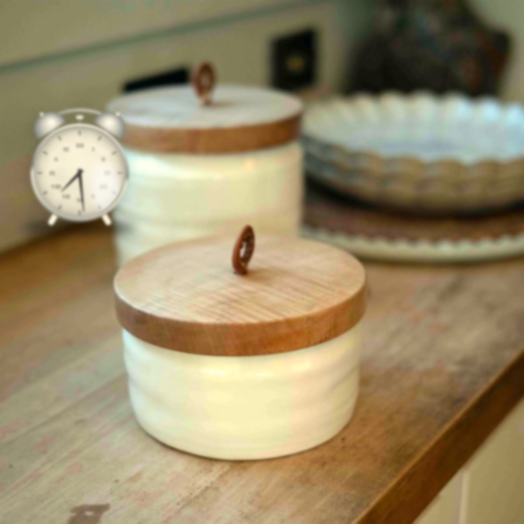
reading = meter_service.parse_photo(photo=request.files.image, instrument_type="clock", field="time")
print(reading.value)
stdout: 7:29
